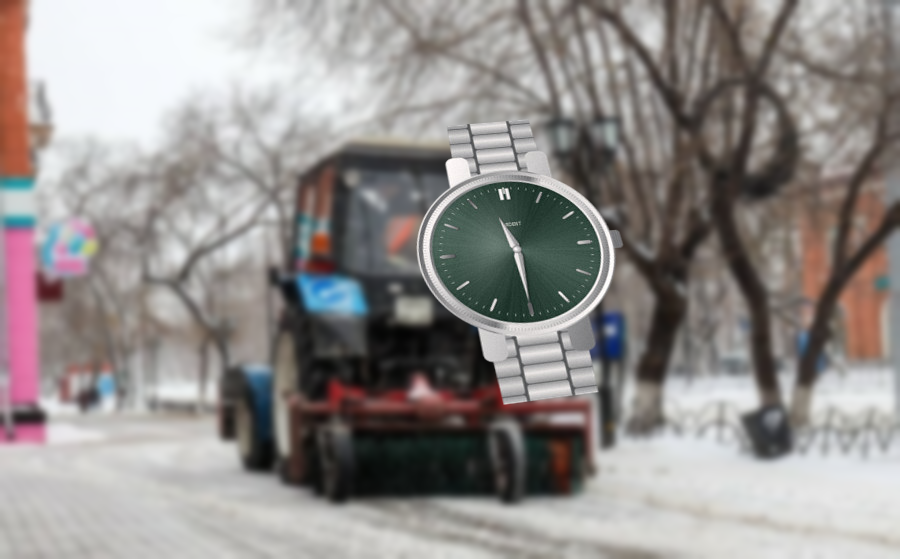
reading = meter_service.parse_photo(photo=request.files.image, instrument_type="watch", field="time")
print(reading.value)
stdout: 11:30
